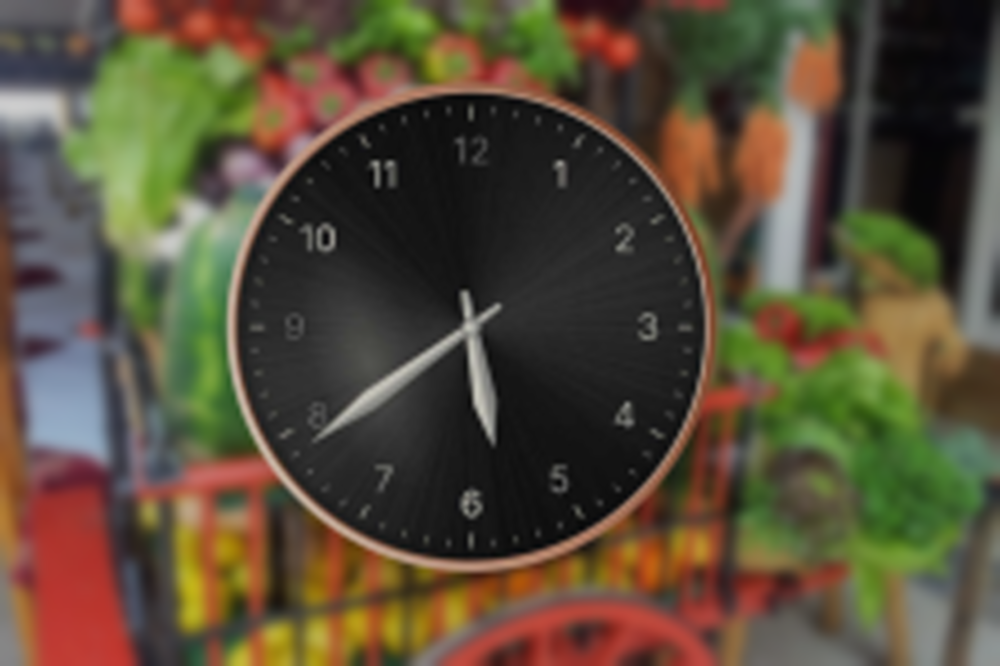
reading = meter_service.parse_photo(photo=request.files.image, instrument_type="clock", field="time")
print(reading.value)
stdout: 5:39
